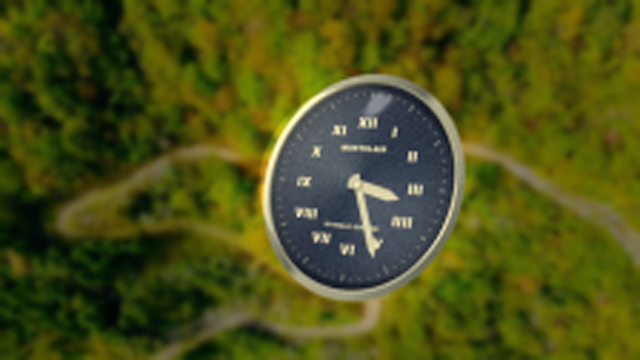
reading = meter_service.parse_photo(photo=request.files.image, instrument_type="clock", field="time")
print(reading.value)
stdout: 3:26
